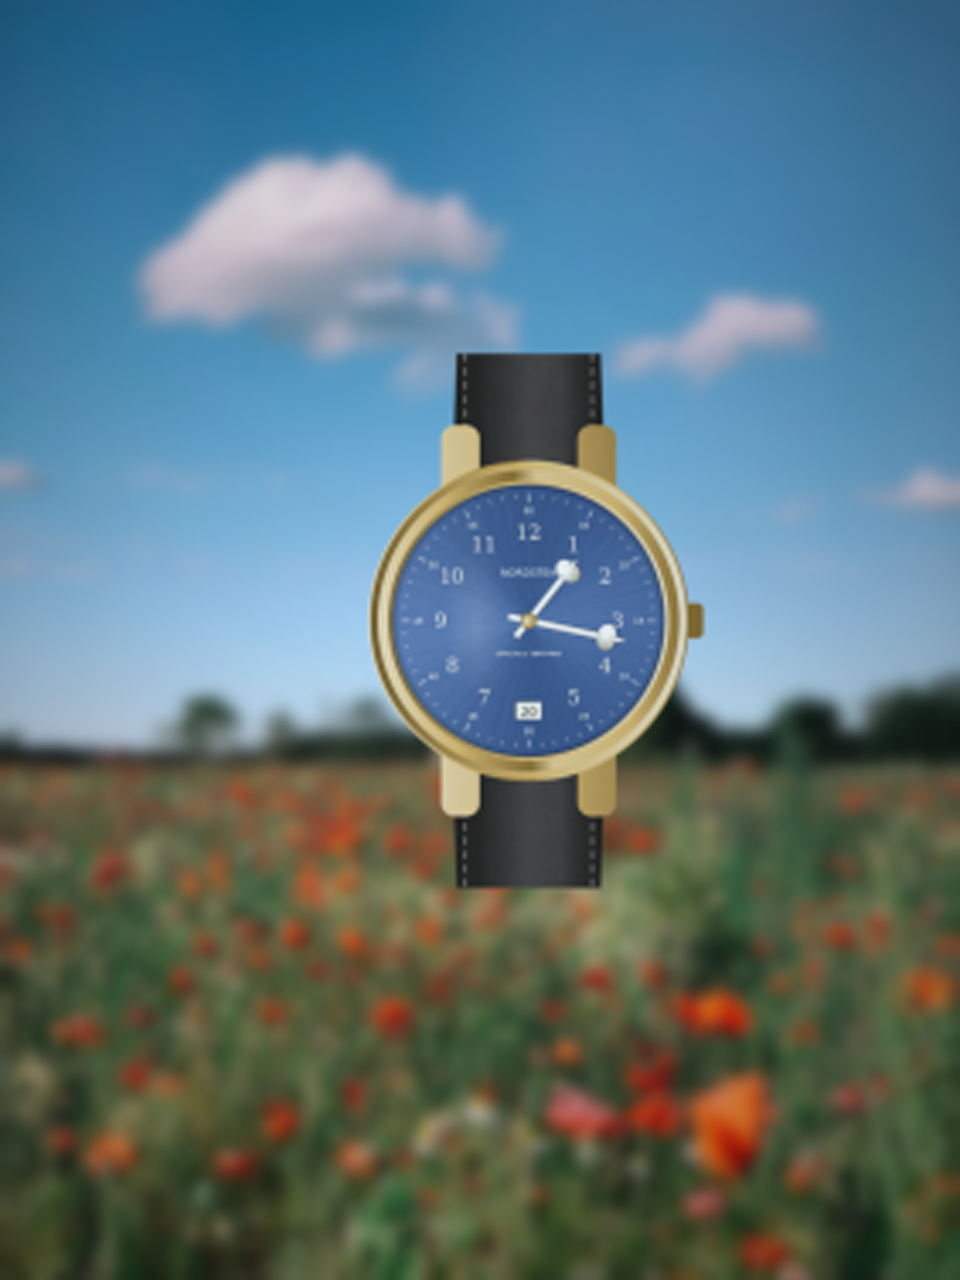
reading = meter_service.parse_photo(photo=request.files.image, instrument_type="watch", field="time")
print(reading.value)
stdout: 1:17
